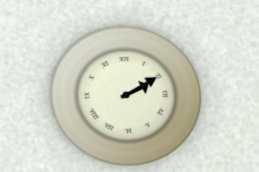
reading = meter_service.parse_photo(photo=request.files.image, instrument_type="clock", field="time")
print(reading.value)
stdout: 2:10
